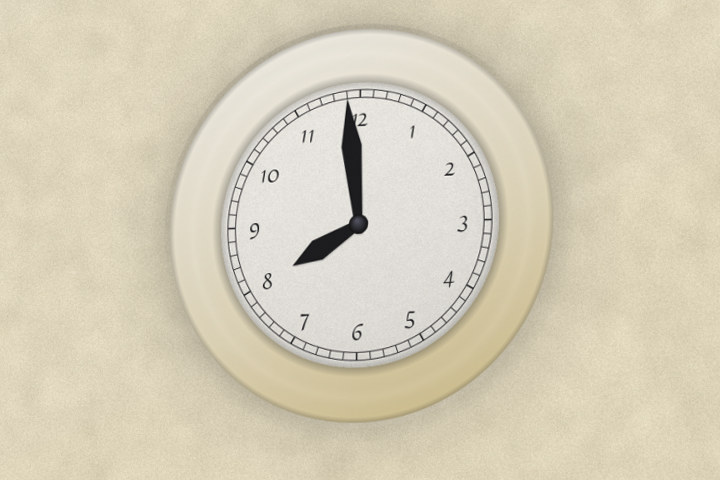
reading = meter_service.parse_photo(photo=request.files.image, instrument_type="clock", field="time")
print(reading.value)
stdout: 7:59
